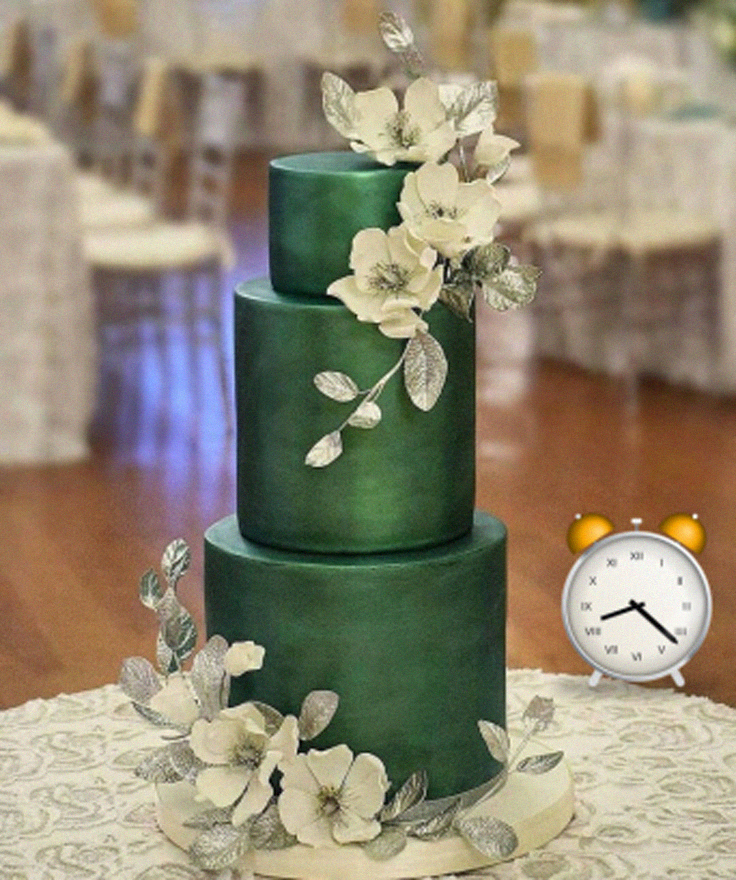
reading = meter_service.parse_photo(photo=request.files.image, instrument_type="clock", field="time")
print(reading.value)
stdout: 8:22
